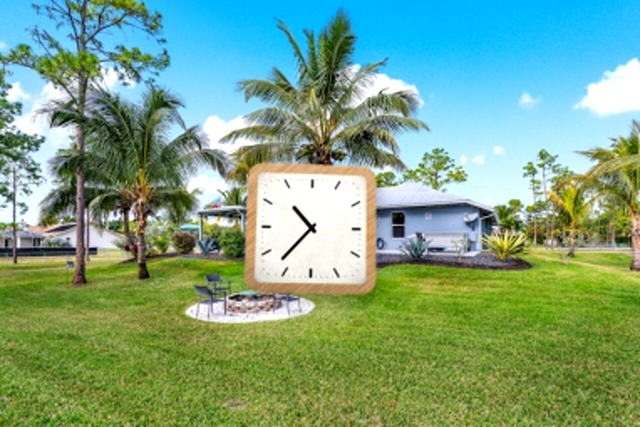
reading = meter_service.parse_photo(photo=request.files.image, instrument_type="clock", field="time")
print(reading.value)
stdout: 10:37
